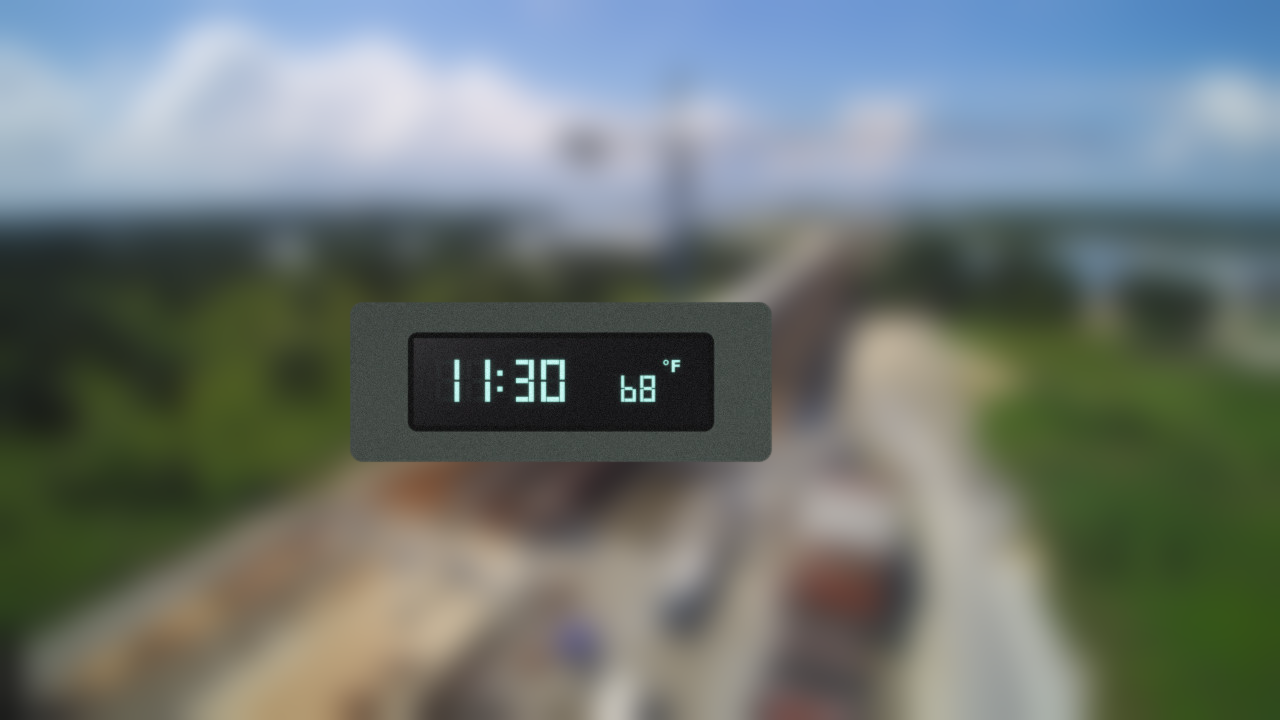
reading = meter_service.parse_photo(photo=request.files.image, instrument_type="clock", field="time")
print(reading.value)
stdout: 11:30
